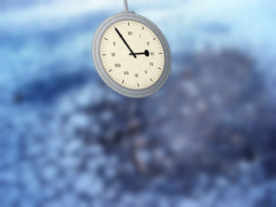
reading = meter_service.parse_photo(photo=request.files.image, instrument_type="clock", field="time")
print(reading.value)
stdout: 2:55
